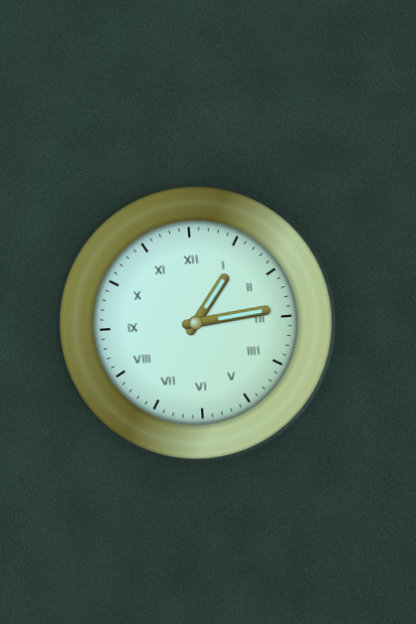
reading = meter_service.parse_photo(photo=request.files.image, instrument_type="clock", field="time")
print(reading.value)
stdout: 1:14
